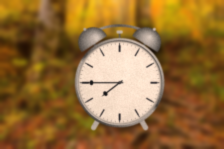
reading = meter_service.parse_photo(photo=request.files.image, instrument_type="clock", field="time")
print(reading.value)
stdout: 7:45
